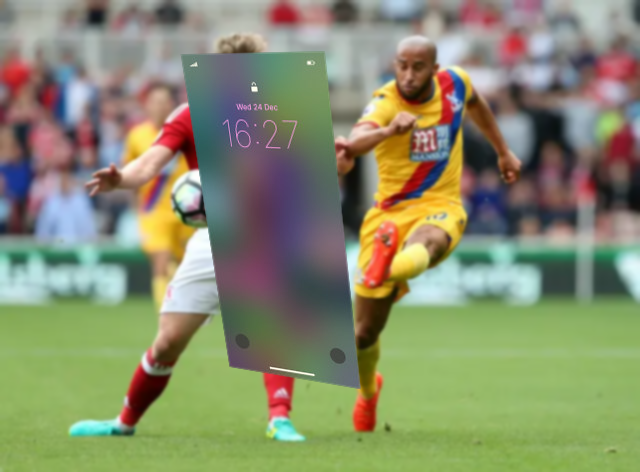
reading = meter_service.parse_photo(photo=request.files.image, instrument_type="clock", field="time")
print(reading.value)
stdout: 16:27
